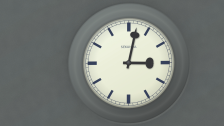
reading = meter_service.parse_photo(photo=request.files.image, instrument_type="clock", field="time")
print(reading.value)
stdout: 3:02
